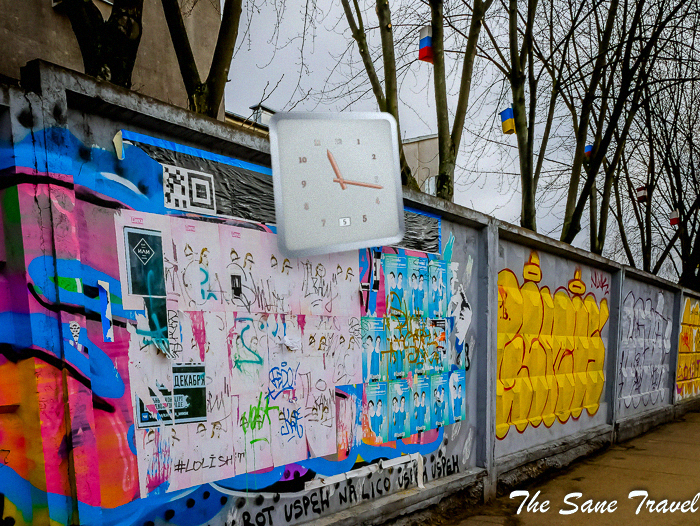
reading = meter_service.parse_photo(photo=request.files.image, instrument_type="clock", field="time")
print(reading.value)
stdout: 11:17
